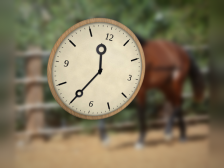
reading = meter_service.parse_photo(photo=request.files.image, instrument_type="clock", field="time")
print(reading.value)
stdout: 11:35
